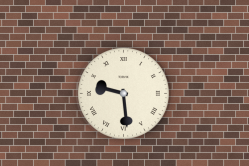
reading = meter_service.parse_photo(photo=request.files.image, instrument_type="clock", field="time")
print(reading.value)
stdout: 9:29
